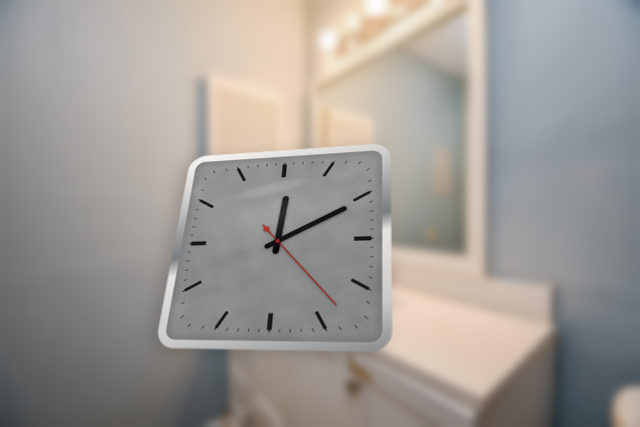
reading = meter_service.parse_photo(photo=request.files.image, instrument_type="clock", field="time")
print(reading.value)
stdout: 12:10:23
